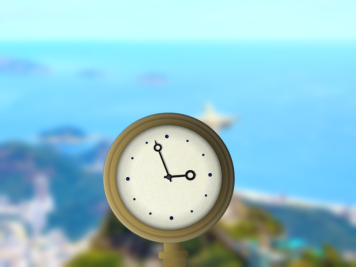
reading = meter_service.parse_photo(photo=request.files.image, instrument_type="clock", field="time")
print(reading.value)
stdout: 2:57
